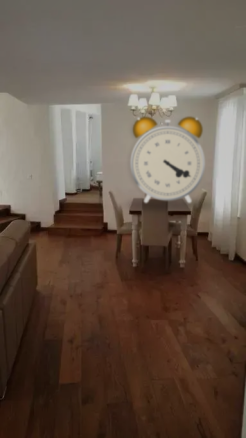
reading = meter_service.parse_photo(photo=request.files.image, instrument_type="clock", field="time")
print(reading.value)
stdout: 4:20
